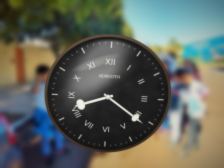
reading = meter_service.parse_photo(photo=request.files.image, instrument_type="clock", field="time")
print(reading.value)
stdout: 8:21
